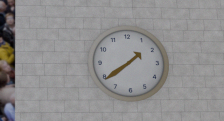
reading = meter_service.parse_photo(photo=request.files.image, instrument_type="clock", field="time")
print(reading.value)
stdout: 1:39
